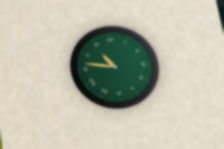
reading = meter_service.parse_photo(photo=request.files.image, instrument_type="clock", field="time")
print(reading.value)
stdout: 10:47
